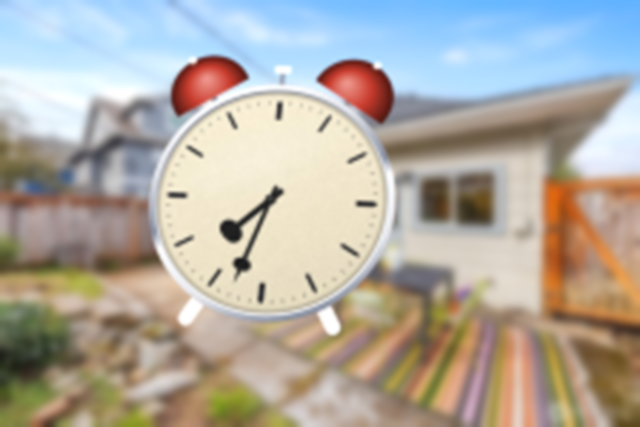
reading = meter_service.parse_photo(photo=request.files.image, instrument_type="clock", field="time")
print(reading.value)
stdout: 7:33
